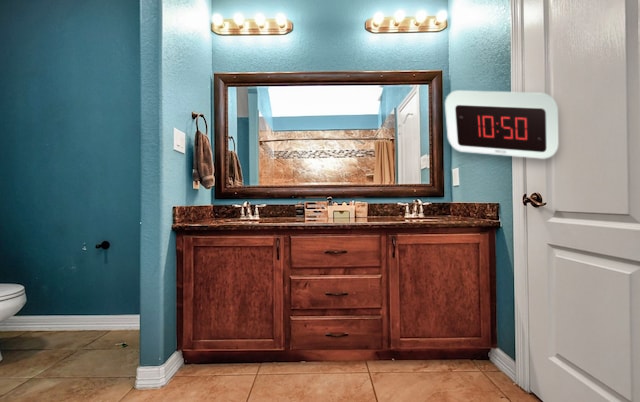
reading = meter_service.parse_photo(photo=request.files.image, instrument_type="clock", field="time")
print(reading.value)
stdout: 10:50
